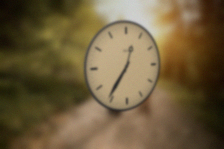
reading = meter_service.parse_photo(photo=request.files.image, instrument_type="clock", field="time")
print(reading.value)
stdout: 12:36
